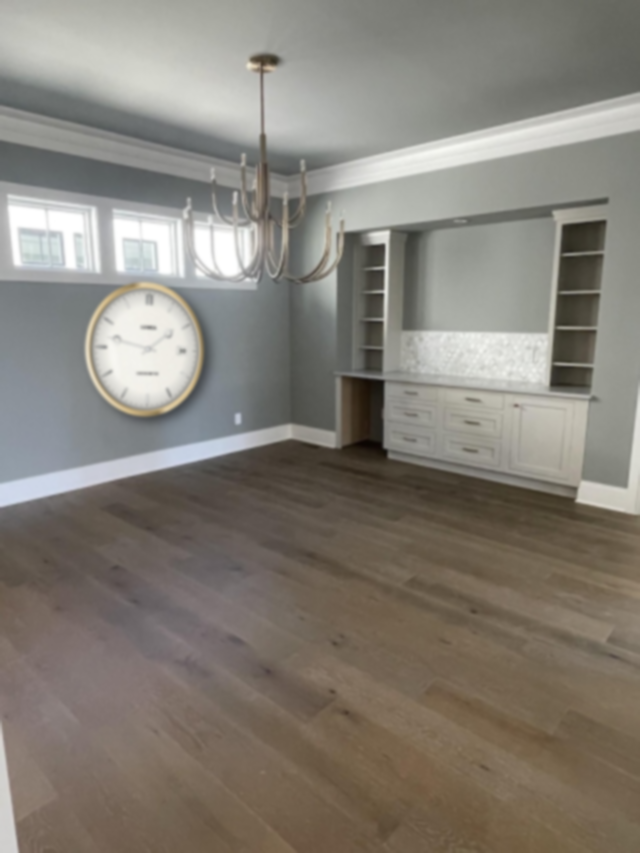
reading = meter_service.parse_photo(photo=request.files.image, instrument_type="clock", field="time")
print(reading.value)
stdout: 1:47
